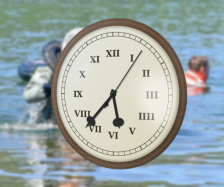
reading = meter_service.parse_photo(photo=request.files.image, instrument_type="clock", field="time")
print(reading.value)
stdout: 5:37:06
